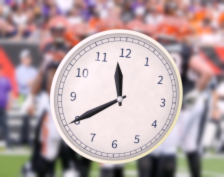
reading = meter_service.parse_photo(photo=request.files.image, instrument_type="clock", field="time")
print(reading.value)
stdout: 11:40
